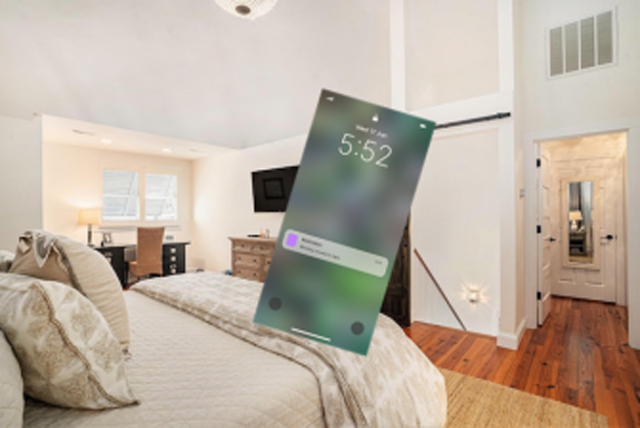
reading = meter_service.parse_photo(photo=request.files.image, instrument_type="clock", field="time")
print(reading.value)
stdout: 5:52
